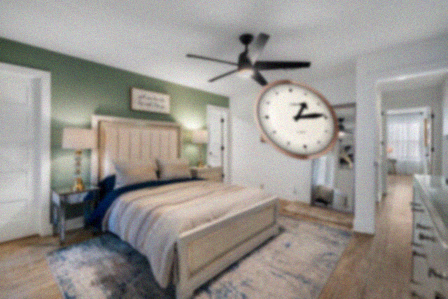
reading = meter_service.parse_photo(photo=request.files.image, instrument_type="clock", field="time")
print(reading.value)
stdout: 1:14
